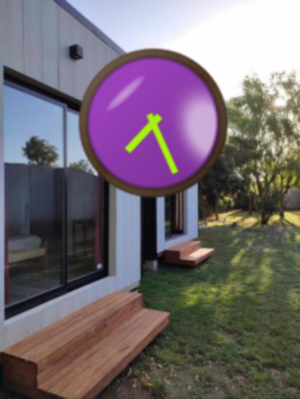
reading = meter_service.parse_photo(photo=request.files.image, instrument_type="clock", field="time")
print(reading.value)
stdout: 7:26
